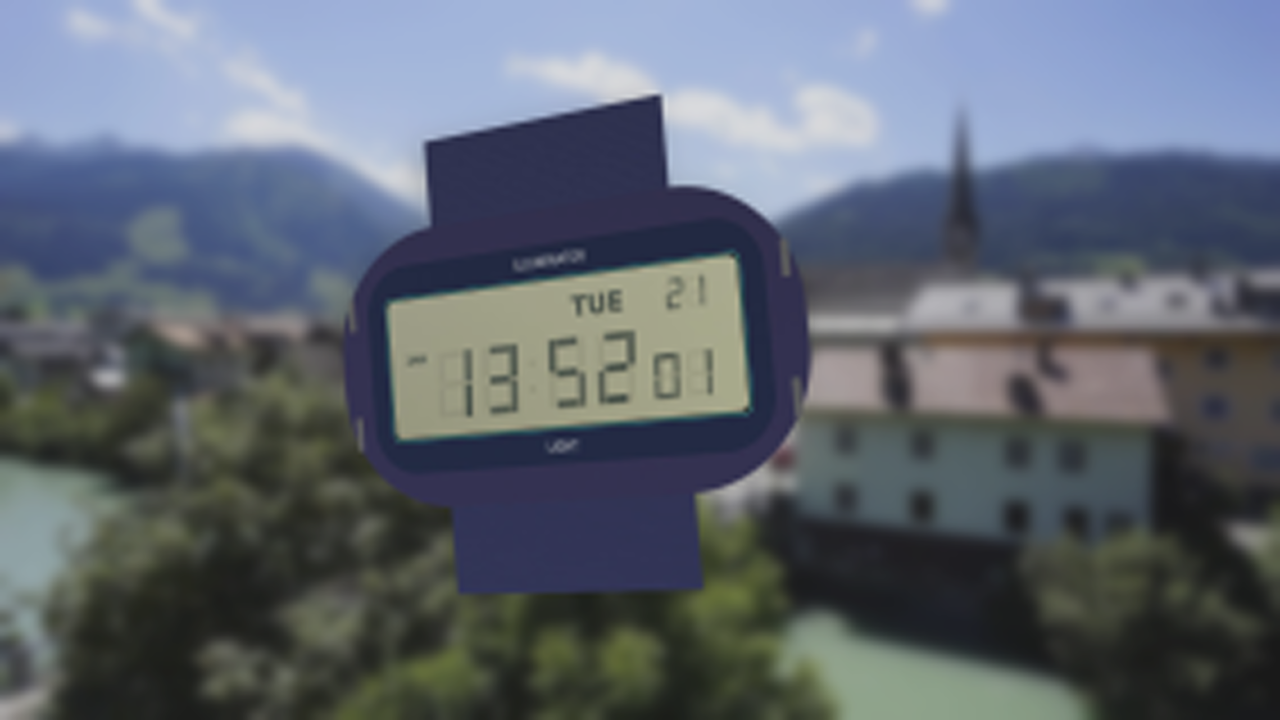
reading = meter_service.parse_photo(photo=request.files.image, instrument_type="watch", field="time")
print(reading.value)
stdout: 13:52:01
